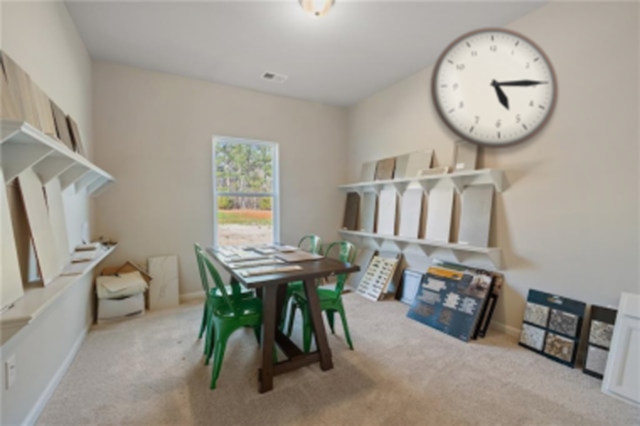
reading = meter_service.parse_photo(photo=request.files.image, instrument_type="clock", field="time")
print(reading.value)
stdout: 5:15
